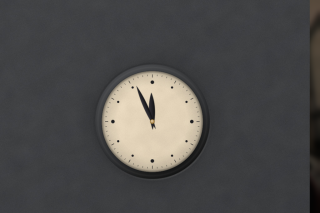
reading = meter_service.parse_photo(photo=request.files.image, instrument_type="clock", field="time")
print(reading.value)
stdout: 11:56
